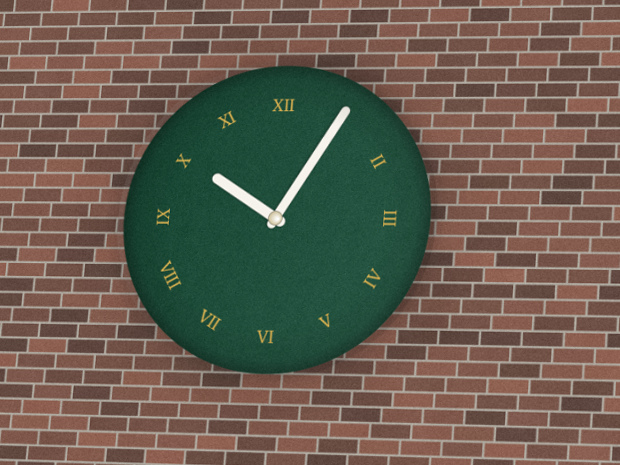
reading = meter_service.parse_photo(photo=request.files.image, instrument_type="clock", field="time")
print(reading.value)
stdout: 10:05
